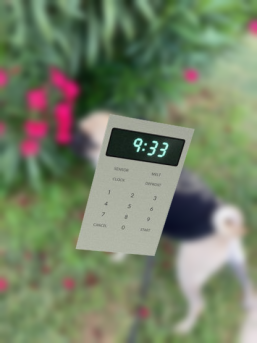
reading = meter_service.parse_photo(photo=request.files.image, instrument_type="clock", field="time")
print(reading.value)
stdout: 9:33
